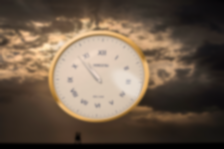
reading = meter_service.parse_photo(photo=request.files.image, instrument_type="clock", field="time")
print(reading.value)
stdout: 10:53
